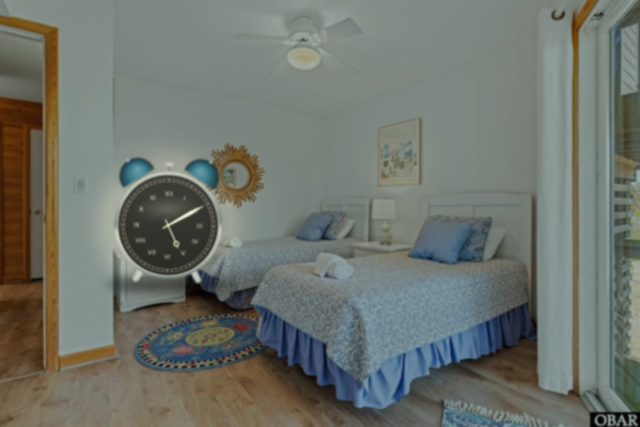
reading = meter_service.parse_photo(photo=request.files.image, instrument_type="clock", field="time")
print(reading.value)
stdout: 5:10
